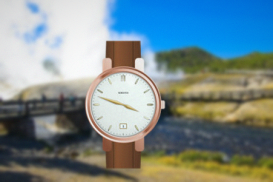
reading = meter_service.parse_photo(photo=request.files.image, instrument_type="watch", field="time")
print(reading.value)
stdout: 3:48
